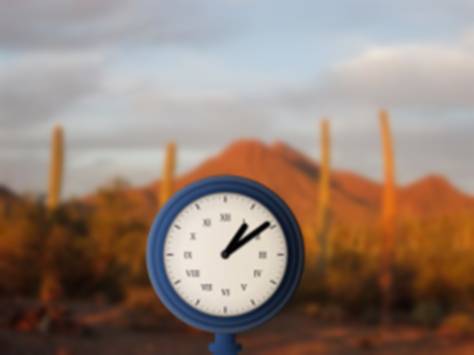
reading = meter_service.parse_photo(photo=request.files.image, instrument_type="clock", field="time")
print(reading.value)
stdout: 1:09
